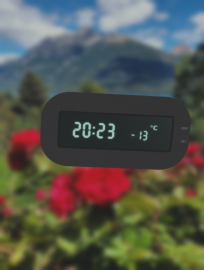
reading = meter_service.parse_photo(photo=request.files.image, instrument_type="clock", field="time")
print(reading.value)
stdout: 20:23
